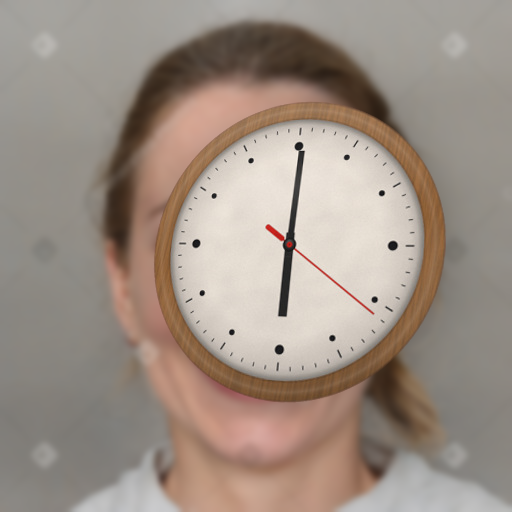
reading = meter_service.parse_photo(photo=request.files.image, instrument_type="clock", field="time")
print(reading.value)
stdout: 6:00:21
